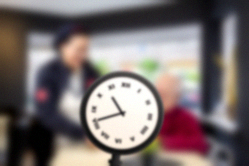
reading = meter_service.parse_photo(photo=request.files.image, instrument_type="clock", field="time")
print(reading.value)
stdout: 10:41
